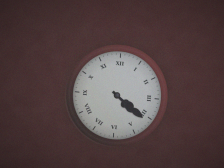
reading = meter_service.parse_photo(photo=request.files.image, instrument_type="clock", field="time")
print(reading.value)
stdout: 4:21
